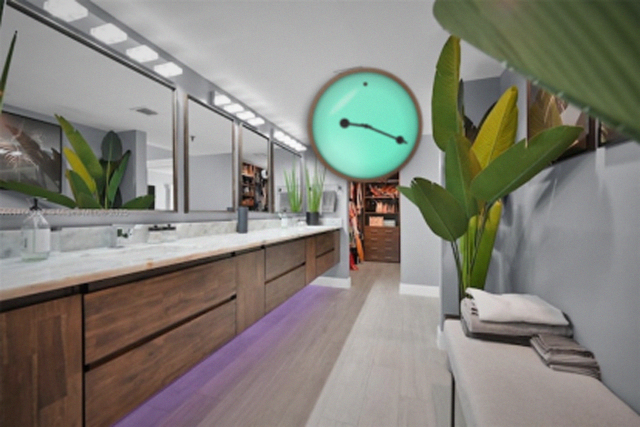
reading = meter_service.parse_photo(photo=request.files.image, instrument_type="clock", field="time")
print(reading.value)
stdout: 9:19
